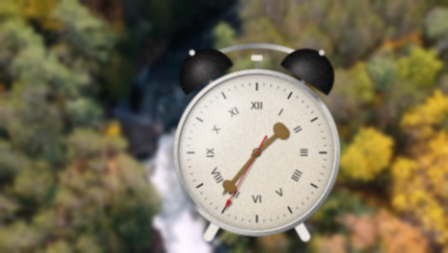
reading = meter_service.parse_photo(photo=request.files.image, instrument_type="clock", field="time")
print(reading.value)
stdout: 1:36:35
